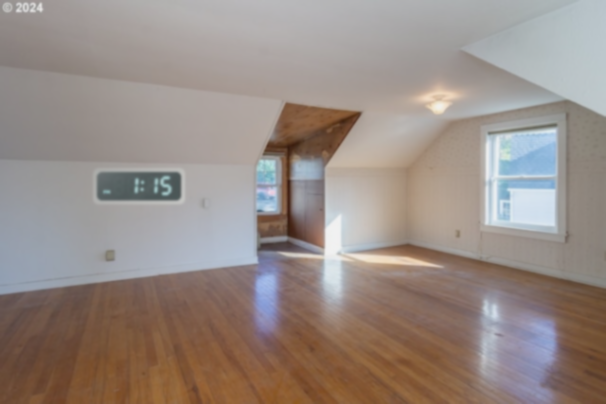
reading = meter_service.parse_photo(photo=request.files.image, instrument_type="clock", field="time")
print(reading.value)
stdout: 1:15
